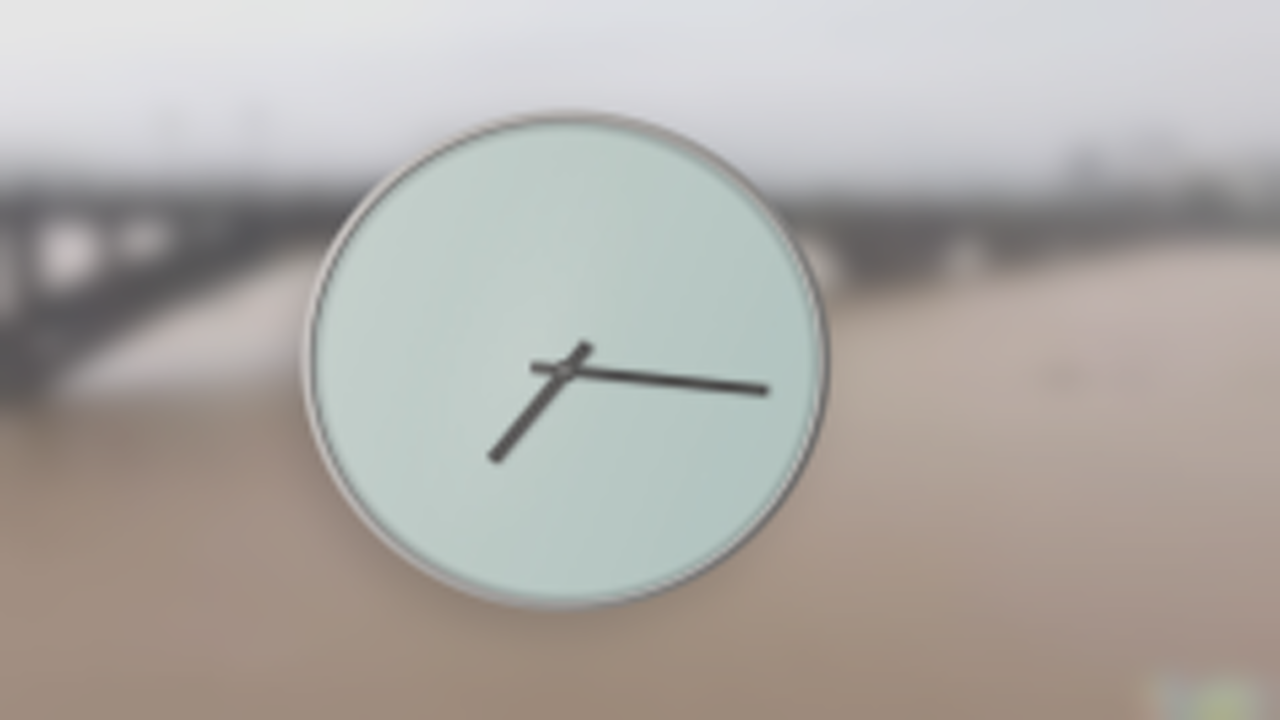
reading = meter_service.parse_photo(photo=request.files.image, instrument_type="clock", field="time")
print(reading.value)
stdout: 7:16
